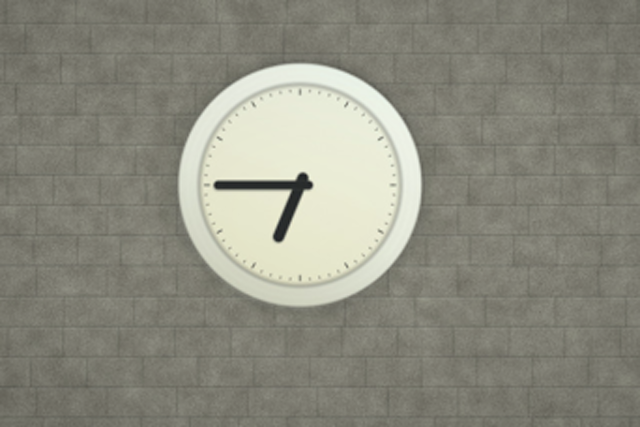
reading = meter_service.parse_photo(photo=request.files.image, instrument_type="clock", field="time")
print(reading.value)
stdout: 6:45
